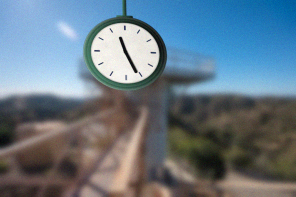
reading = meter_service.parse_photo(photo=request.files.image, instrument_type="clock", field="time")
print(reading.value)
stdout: 11:26
